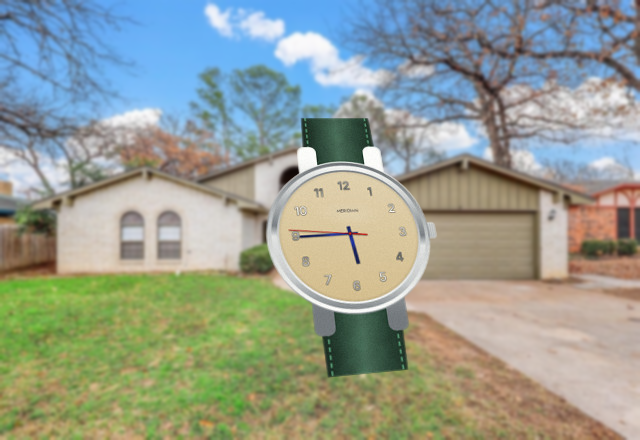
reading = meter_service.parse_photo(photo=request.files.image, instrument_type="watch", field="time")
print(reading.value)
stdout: 5:44:46
